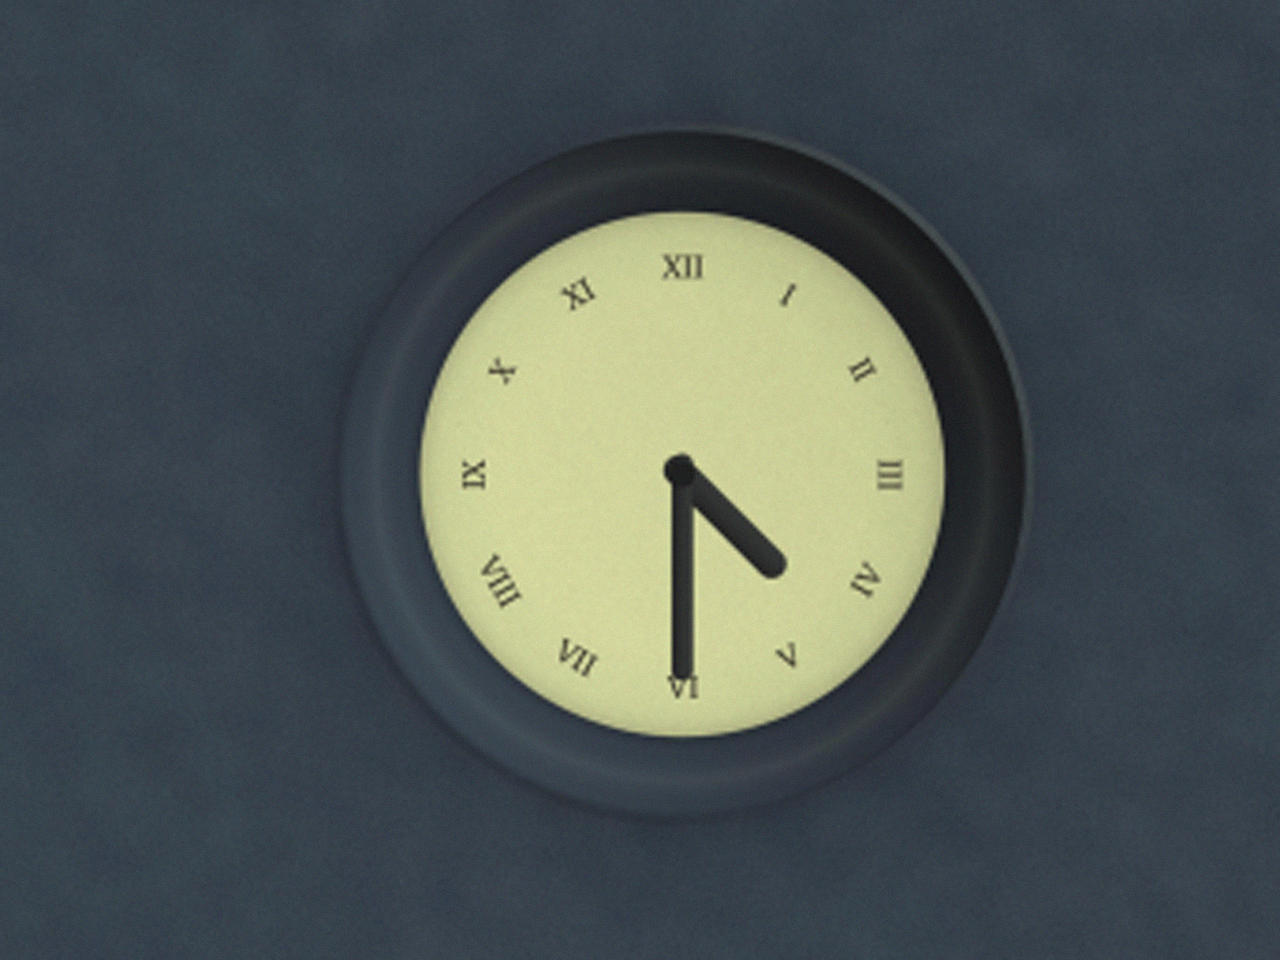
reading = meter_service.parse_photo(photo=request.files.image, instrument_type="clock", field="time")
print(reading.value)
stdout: 4:30
